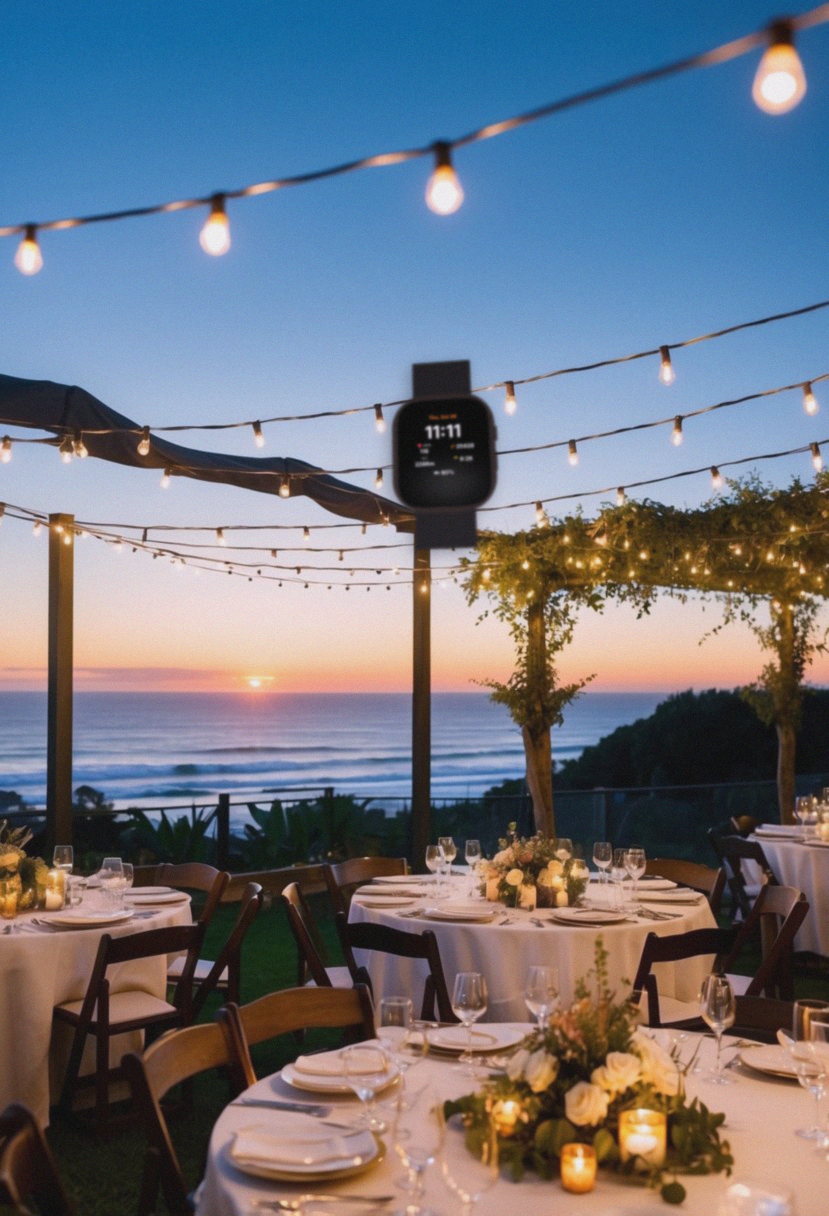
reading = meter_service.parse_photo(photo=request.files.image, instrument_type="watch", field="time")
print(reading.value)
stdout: 11:11
